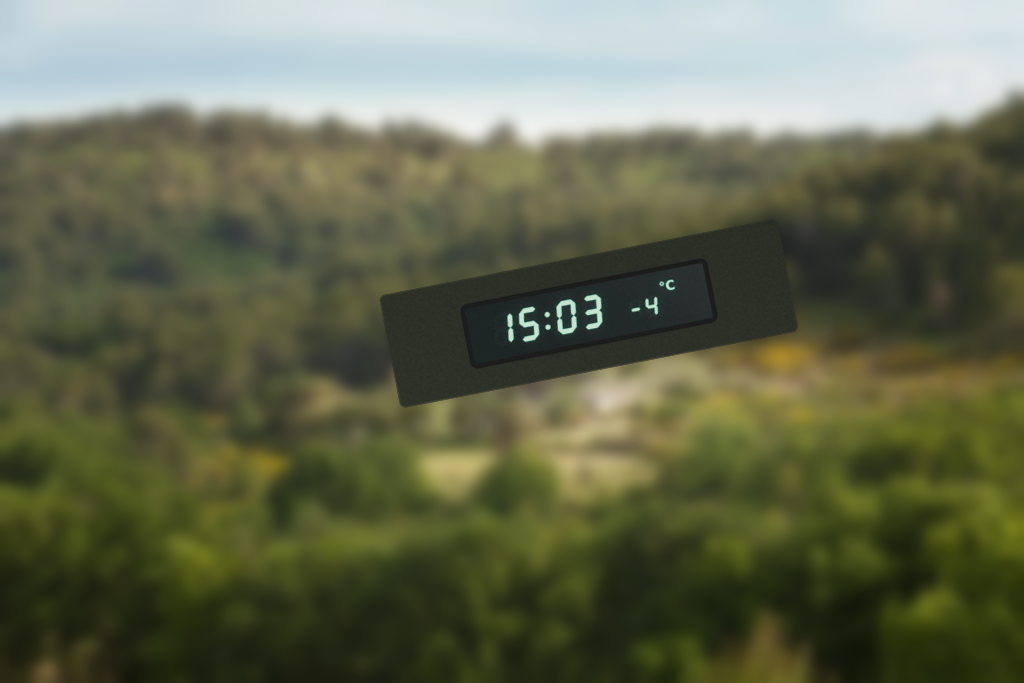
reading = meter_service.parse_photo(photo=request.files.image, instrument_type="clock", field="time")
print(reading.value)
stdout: 15:03
